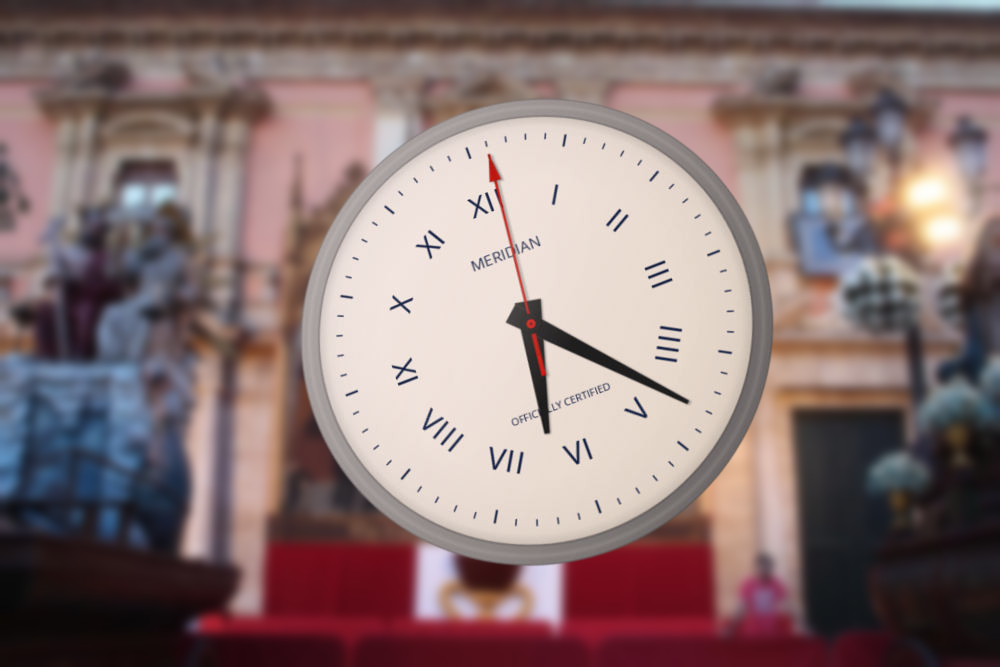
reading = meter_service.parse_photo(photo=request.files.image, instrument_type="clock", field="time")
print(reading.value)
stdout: 6:23:01
